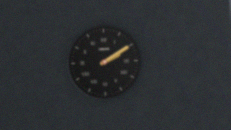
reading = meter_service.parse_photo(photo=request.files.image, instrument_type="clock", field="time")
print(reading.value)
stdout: 2:10
